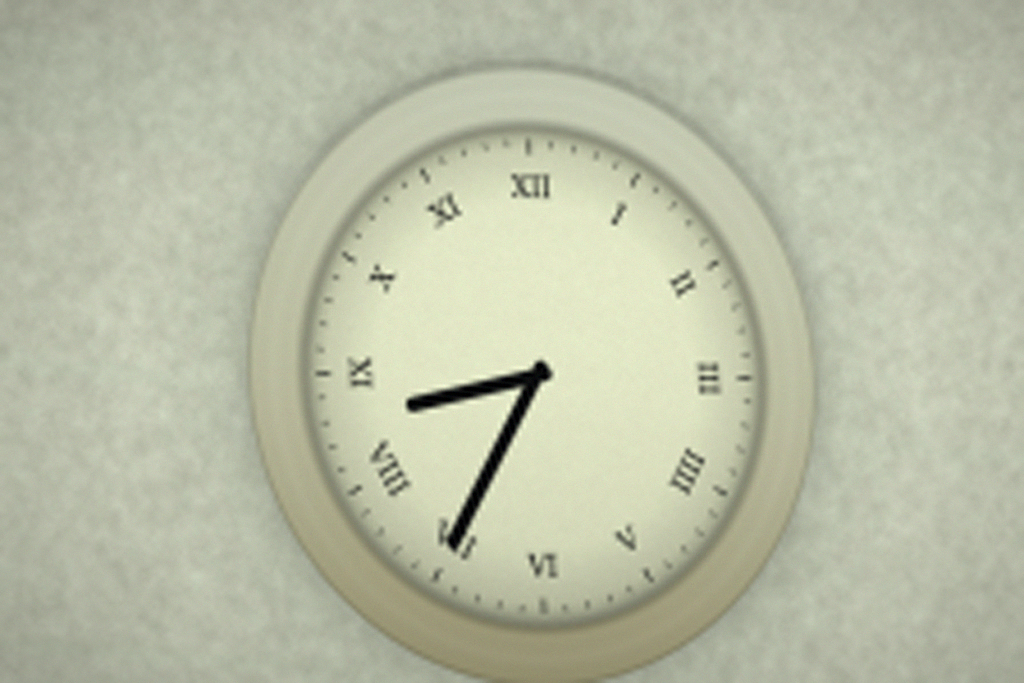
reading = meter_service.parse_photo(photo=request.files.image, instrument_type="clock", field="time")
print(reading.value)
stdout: 8:35
